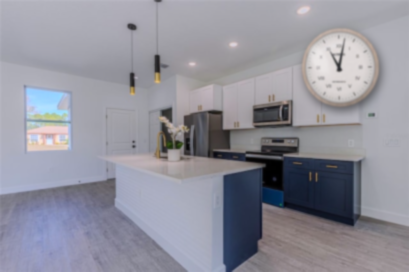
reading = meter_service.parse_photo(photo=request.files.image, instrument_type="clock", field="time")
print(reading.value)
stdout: 11:02
